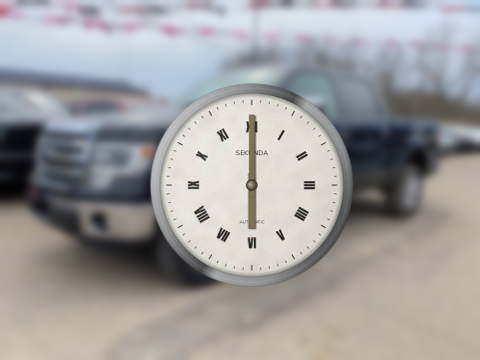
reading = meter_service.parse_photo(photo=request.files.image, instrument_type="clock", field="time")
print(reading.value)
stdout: 6:00
